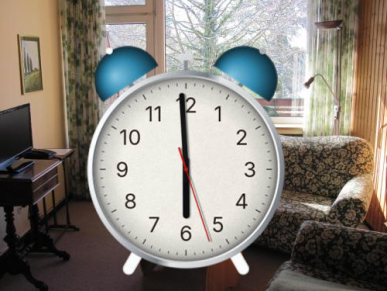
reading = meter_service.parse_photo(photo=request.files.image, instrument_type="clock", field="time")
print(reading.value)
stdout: 5:59:27
